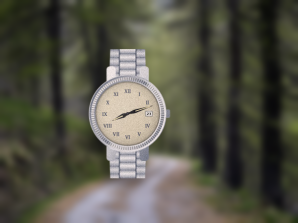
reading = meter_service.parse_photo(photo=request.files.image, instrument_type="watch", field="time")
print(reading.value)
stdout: 8:12
